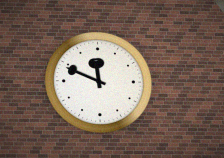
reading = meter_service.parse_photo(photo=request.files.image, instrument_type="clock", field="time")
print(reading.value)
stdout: 11:49
